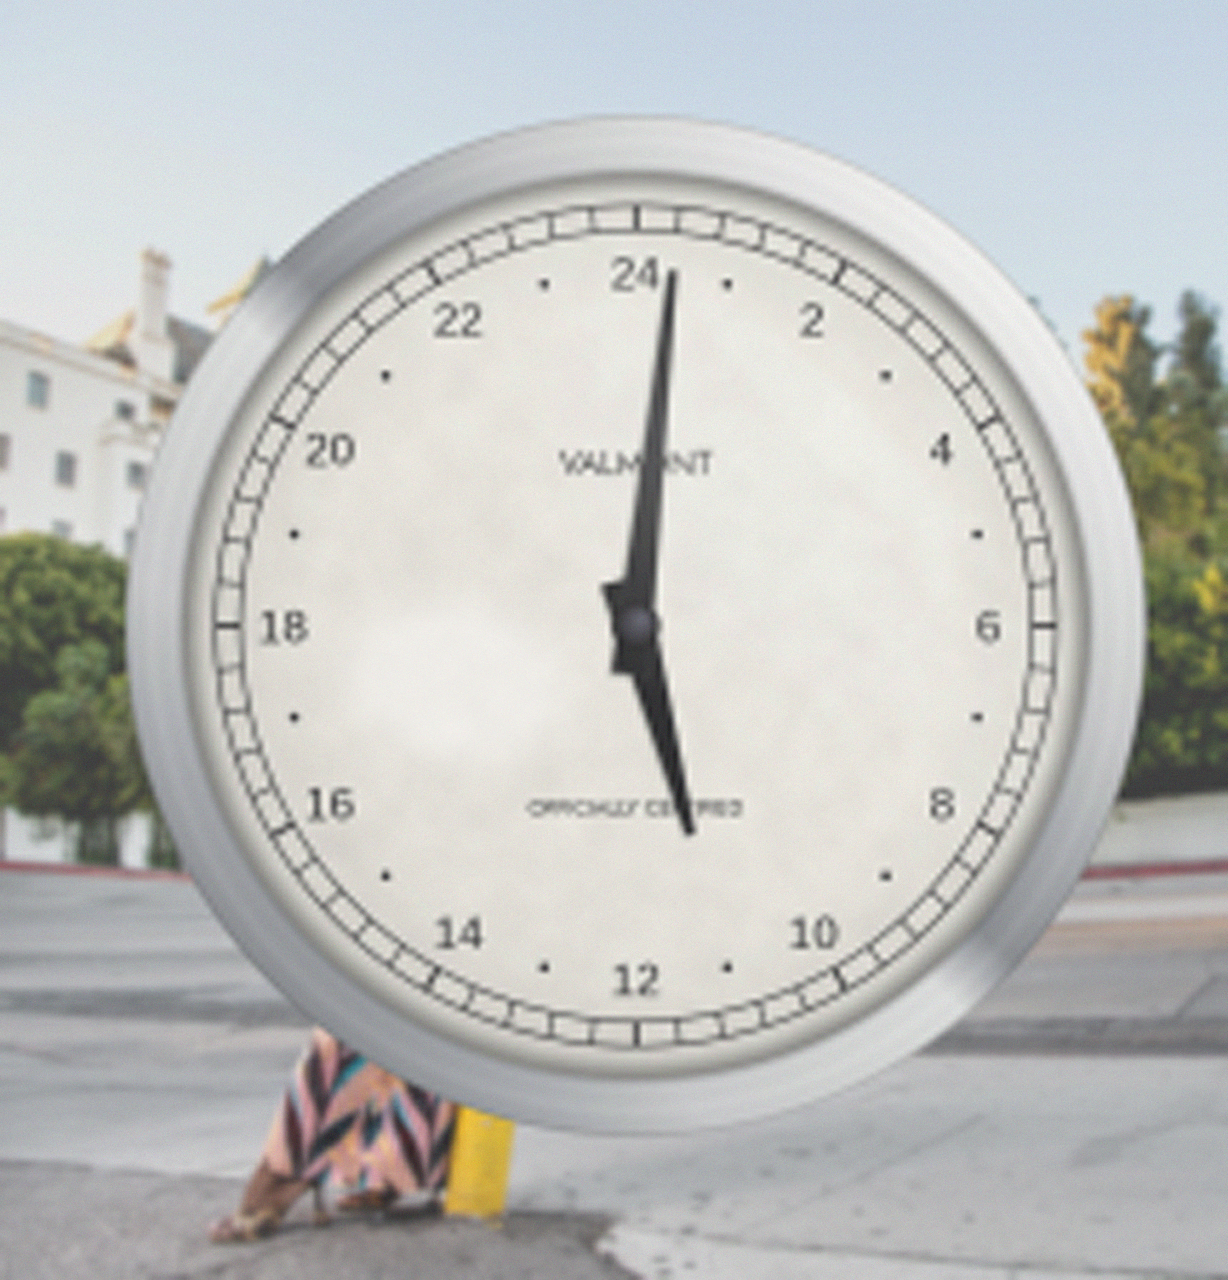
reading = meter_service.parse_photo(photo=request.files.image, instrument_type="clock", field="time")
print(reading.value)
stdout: 11:01
